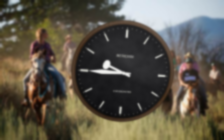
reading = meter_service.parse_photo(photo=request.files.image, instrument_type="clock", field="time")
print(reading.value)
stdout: 9:45
